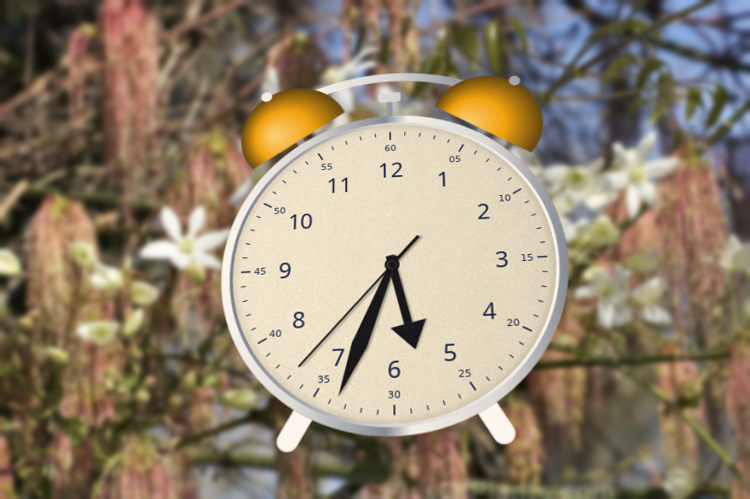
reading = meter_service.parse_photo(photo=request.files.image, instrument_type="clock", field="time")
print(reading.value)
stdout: 5:33:37
